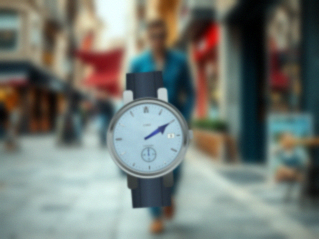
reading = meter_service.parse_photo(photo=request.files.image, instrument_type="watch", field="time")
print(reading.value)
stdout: 2:10
